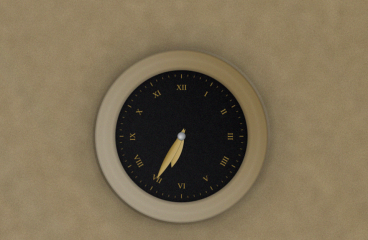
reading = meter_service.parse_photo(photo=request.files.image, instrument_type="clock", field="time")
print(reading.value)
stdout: 6:35
